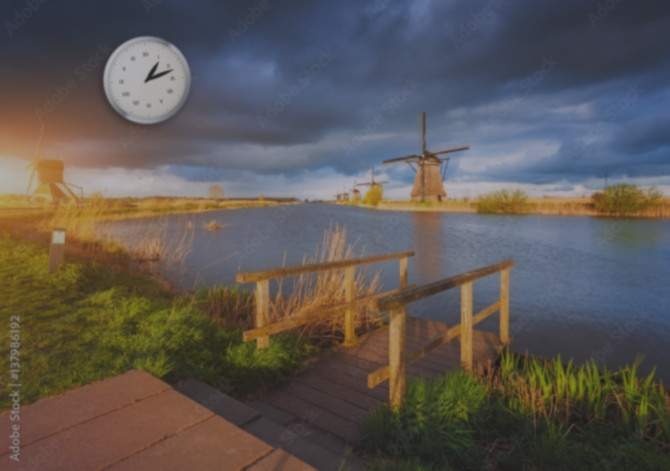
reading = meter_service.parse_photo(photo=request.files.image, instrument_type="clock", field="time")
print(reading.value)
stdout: 1:12
